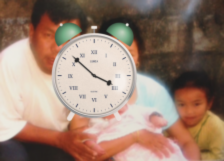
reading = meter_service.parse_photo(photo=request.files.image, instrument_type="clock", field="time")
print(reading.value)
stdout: 3:52
